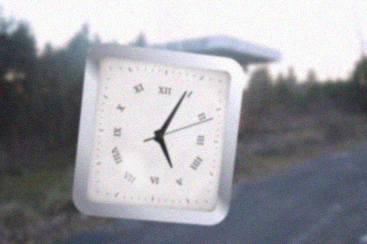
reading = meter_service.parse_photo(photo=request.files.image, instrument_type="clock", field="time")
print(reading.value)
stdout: 5:04:11
